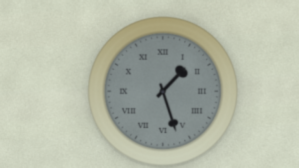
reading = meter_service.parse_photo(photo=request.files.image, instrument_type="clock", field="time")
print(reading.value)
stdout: 1:27
